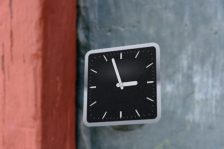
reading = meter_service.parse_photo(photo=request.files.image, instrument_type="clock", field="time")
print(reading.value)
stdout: 2:57
